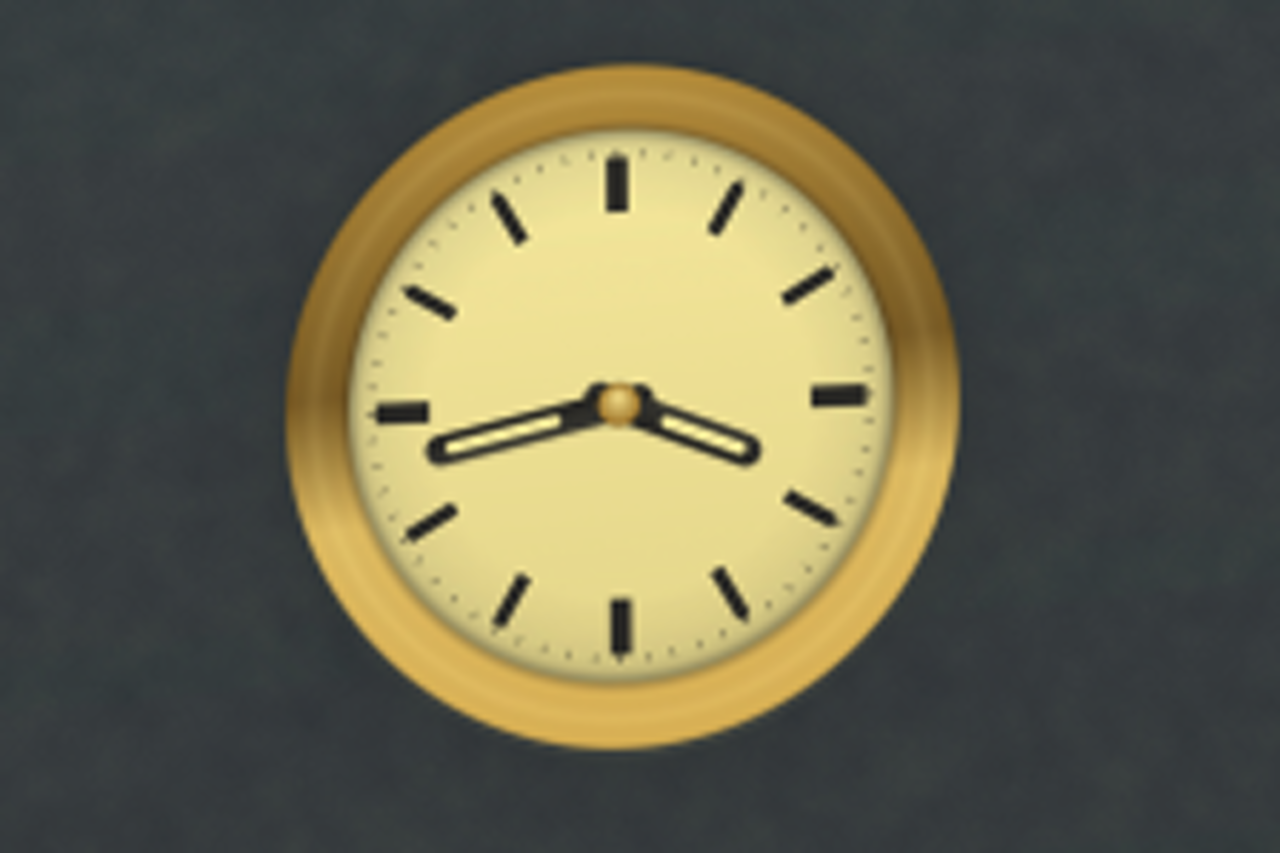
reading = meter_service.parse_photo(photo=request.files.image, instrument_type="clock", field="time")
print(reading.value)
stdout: 3:43
